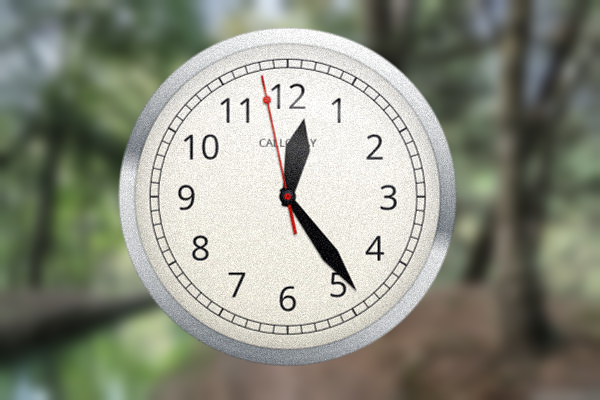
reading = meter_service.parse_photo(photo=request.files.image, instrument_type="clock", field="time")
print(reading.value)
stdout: 12:23:58
